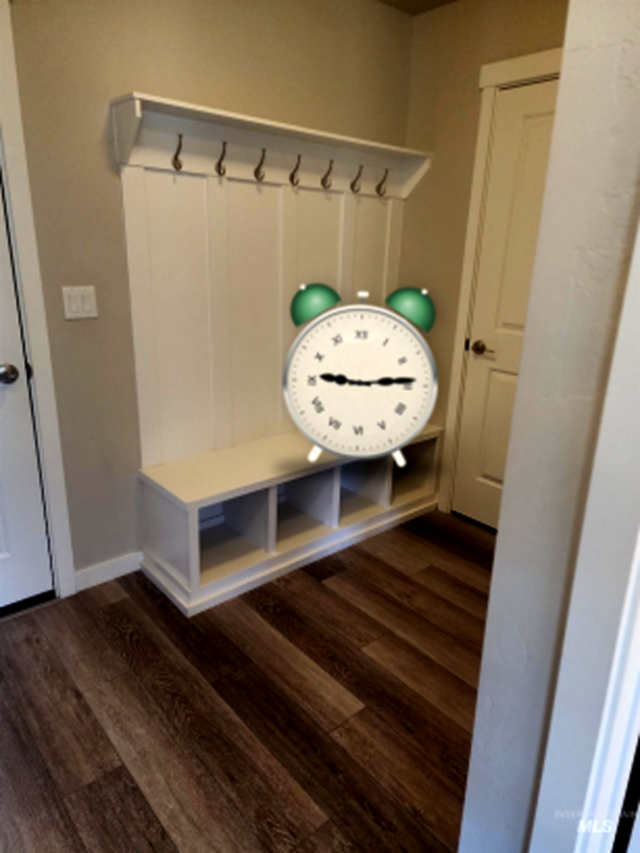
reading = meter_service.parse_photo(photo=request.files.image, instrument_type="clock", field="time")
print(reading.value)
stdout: 9:14
